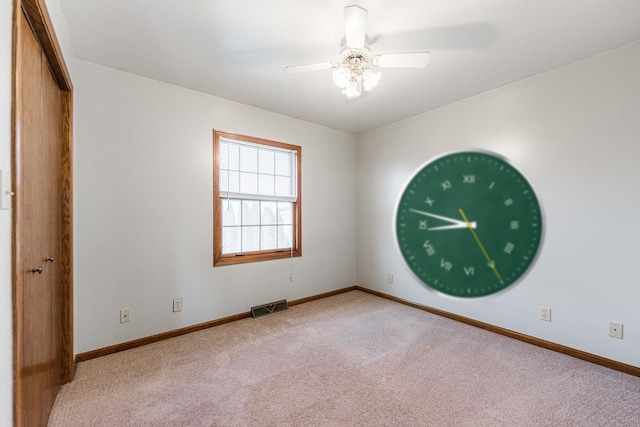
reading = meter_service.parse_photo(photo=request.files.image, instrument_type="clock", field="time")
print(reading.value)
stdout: 8:47:25
